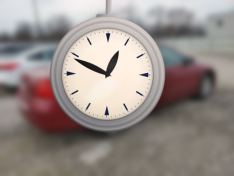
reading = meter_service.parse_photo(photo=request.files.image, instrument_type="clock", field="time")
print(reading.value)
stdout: 12:49
